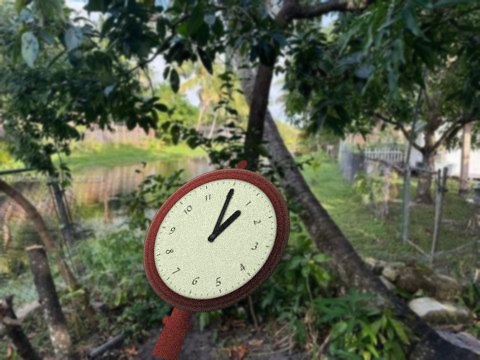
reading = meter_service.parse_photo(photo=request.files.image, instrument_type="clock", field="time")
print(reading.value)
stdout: 1:00
